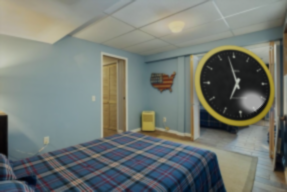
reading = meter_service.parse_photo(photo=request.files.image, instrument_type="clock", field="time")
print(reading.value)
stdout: 6:58
